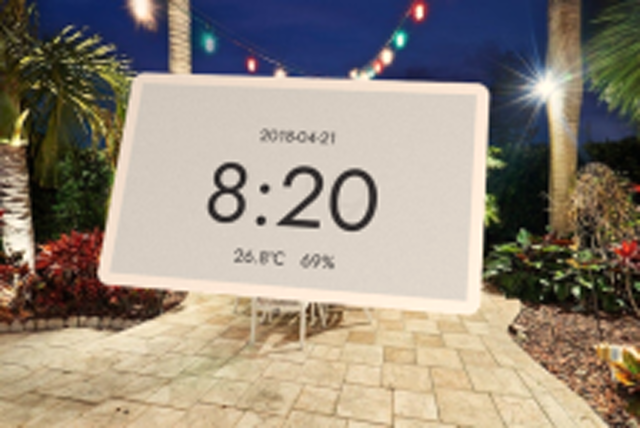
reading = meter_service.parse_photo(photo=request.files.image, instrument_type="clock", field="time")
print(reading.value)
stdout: 8:20
